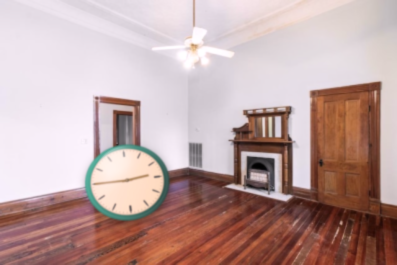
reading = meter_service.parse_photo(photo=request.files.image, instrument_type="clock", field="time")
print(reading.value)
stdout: 2:45
